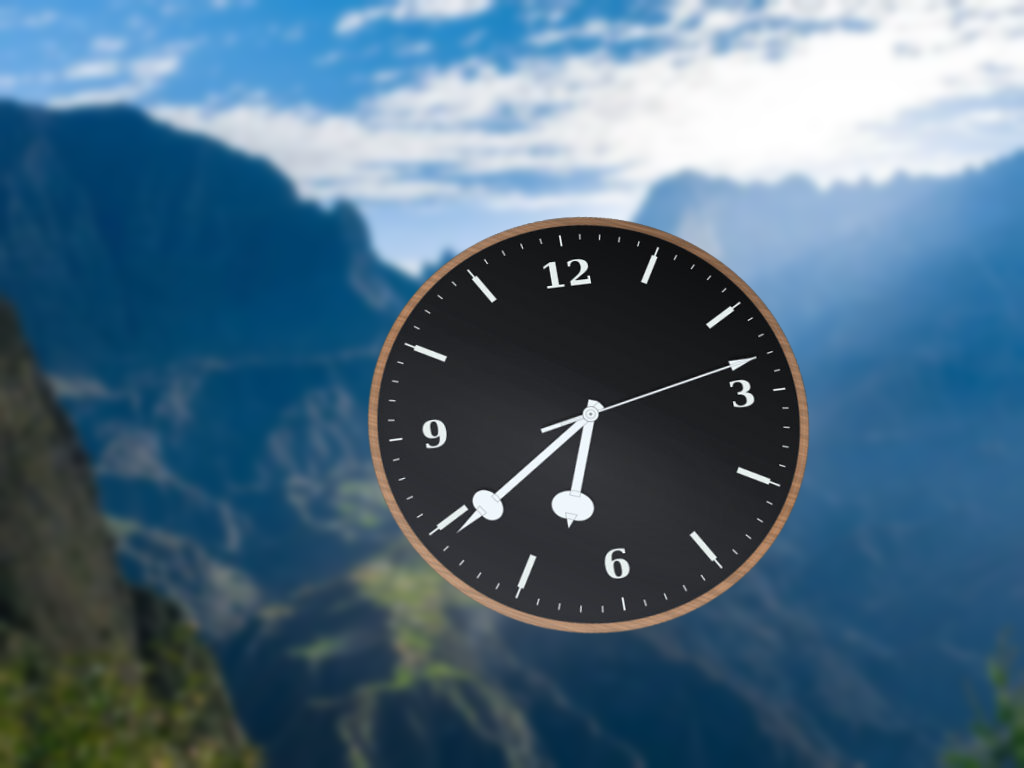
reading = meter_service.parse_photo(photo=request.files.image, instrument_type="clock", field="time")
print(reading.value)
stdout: 6:39:13
